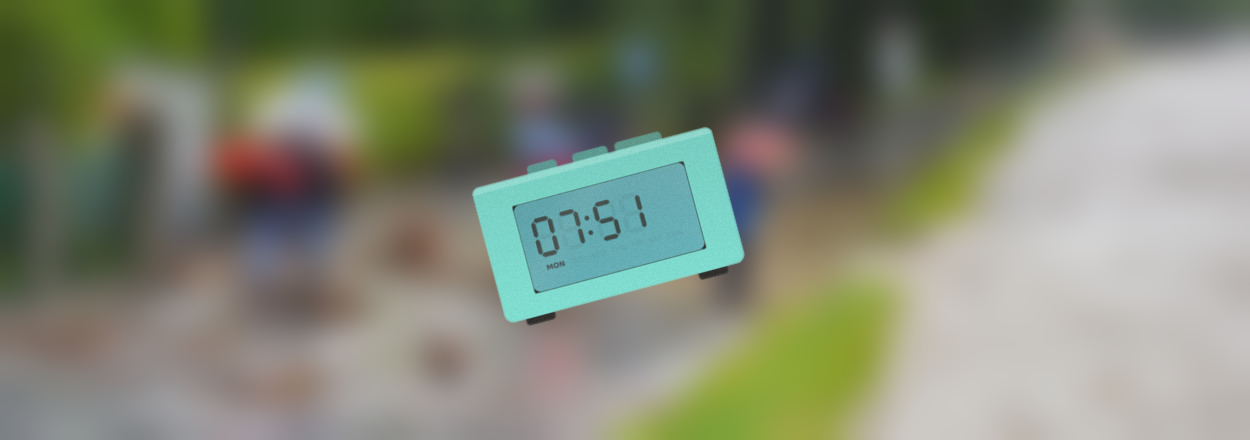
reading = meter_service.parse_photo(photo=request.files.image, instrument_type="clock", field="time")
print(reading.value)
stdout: 7:51
